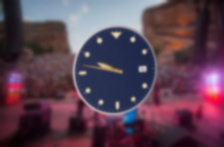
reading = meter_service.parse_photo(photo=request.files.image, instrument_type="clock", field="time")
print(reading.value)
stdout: 9:47
